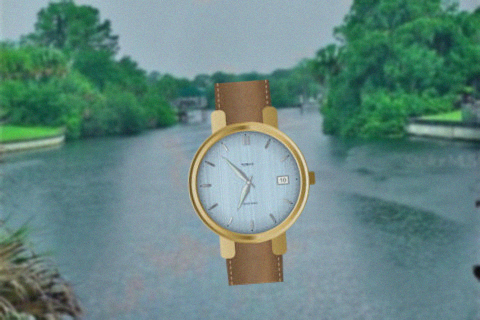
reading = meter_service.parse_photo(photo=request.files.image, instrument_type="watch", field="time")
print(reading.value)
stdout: 6:53
